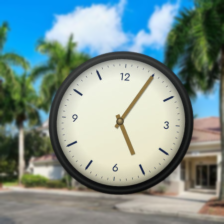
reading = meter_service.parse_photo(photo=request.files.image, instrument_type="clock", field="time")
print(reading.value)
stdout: 5:05
